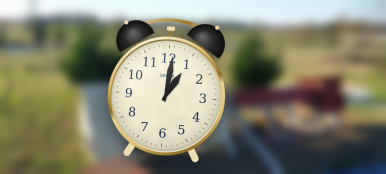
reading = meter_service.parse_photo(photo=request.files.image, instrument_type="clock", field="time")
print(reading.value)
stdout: 1:01
